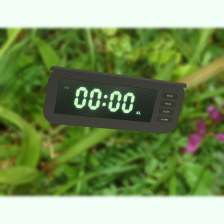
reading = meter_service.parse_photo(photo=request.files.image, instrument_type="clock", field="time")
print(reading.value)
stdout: 0:00
